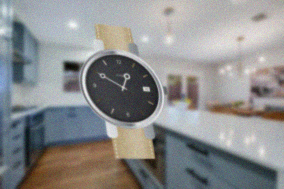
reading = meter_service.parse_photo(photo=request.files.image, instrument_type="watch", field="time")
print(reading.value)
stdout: 12:50
